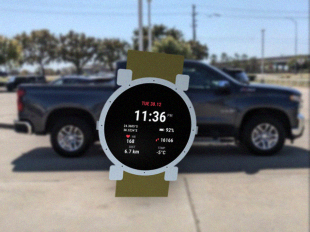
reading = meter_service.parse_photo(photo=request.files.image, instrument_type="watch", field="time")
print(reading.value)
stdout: 11:36
